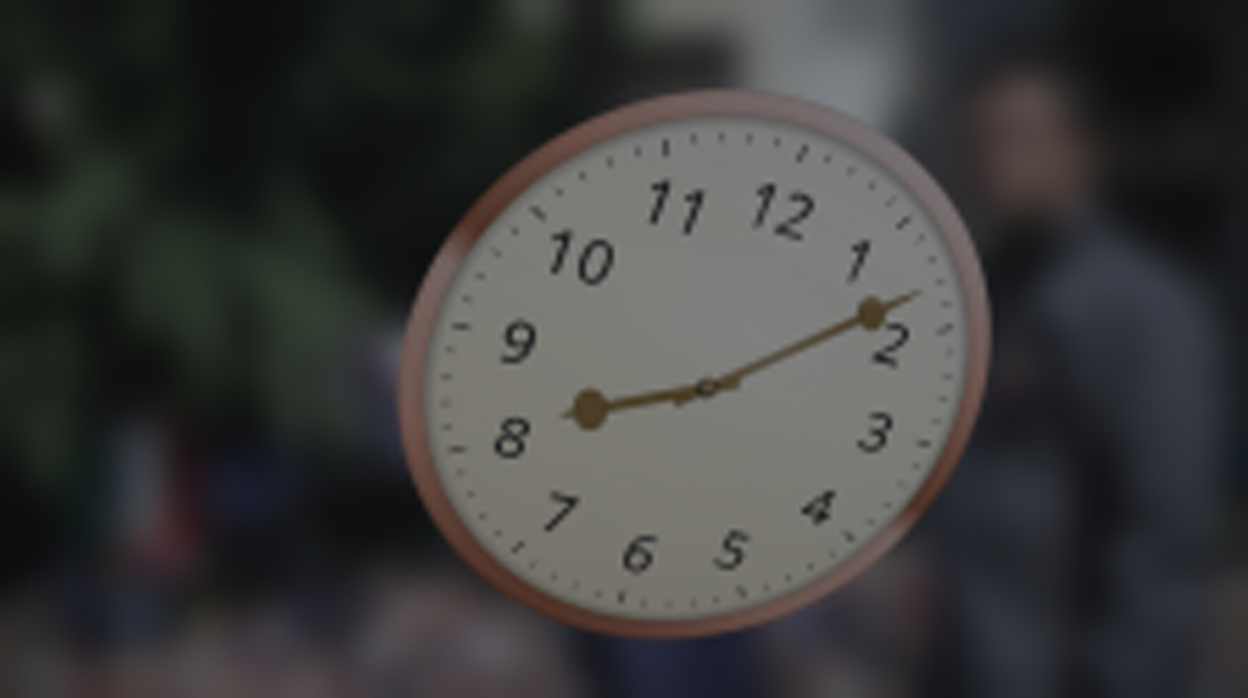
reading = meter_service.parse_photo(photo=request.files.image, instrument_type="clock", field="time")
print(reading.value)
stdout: 8:08
